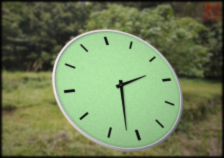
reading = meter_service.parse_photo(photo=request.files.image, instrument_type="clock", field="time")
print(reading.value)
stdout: 2:32
